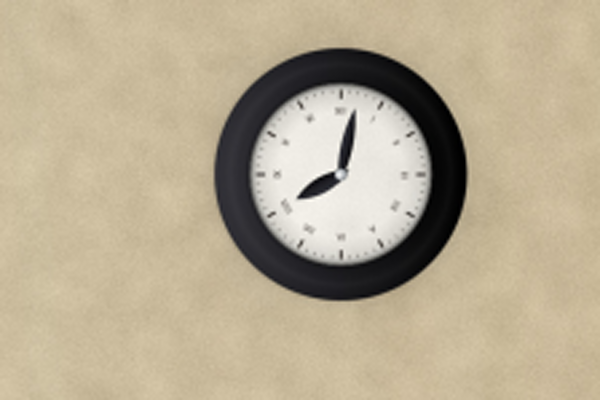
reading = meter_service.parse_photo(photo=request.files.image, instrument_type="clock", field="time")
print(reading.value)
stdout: 8:02
